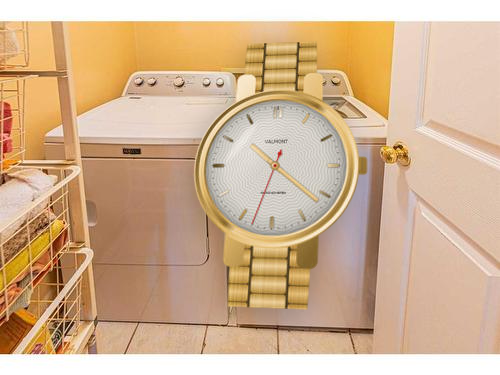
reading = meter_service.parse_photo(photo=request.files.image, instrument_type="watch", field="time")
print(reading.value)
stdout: 10:21:33
